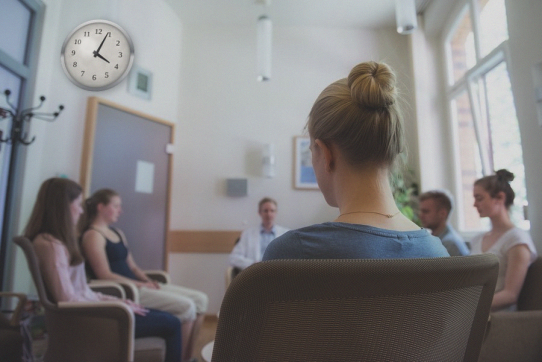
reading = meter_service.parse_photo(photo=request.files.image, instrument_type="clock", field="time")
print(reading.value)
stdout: 4:04
